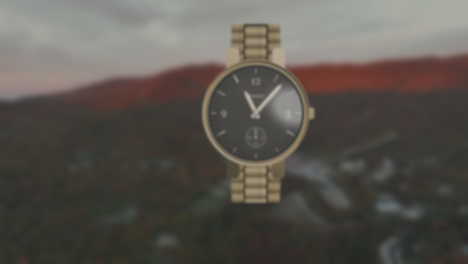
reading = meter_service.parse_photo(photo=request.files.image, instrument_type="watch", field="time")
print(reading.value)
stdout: 11:07
